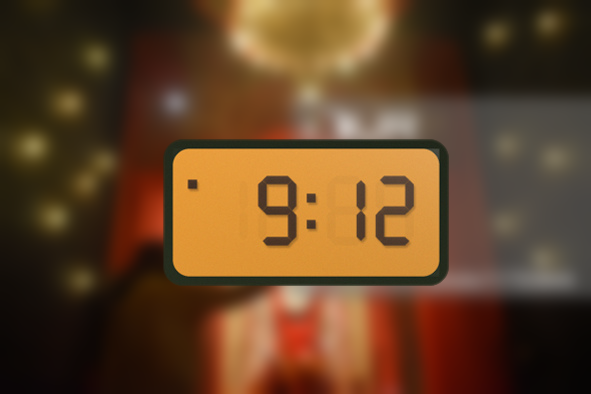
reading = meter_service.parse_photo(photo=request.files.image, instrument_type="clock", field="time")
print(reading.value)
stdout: 9:12
